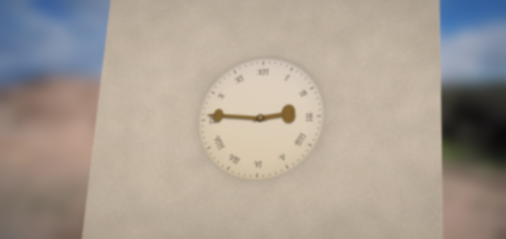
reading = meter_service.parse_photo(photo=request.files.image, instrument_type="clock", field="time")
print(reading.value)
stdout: 2:46
